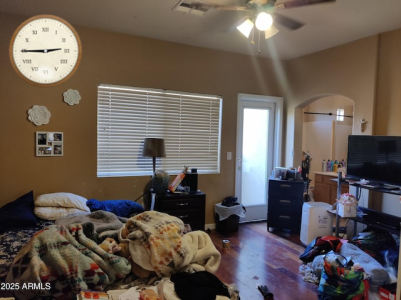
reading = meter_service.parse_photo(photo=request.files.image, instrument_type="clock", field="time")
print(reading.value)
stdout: 2:45
